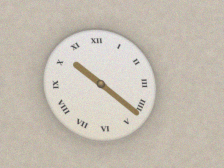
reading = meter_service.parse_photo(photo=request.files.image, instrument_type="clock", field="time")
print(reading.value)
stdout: 10:22
